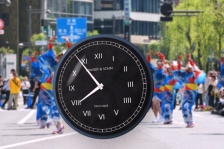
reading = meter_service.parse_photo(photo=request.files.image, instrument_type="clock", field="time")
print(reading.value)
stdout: 7:54
